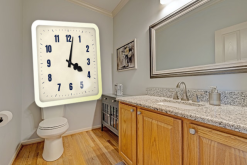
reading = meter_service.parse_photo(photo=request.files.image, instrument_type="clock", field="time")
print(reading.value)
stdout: 4:02
